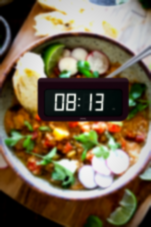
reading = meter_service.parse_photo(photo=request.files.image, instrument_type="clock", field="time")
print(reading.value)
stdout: 8:13
